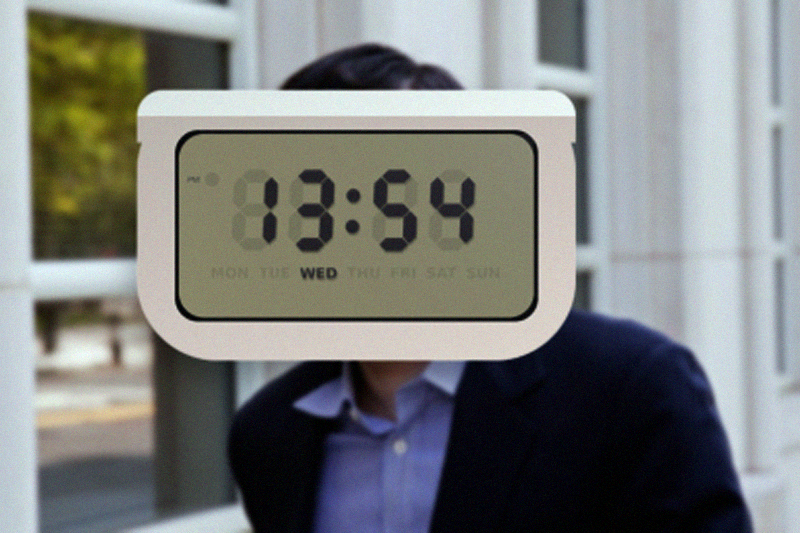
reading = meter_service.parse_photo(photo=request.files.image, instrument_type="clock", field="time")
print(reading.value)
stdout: 13:54
